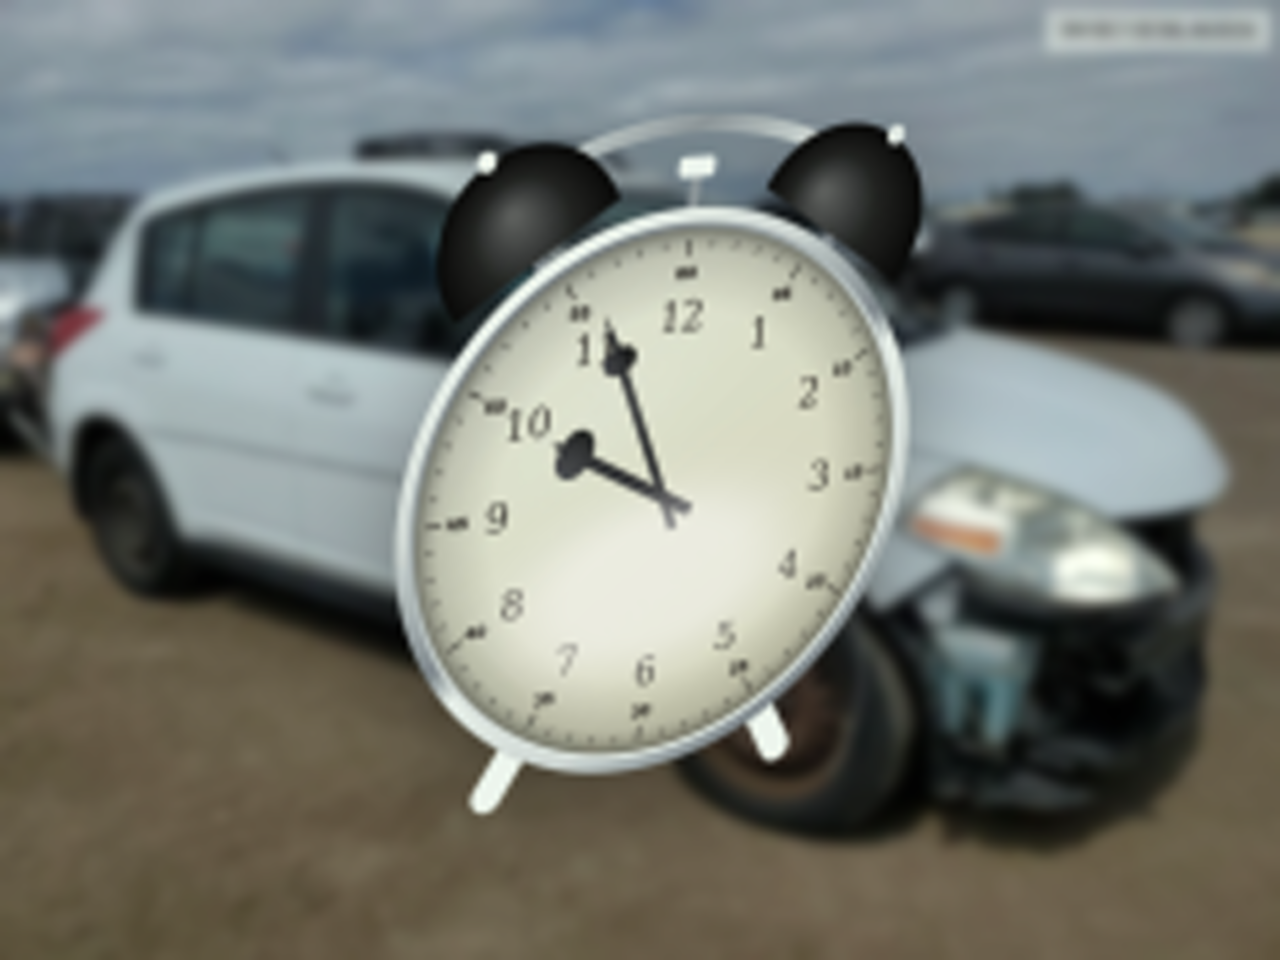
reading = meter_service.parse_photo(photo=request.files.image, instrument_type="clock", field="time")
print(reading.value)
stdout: 9:56
